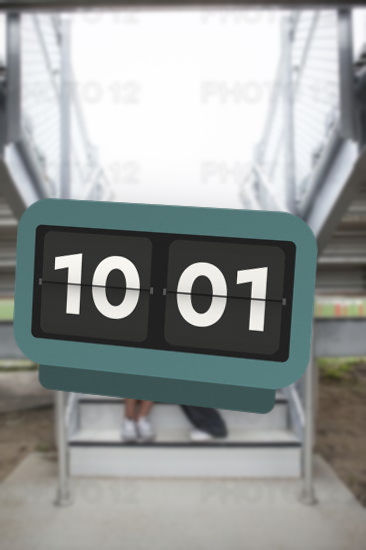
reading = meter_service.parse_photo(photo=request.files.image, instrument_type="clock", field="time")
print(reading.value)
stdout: 10:01
